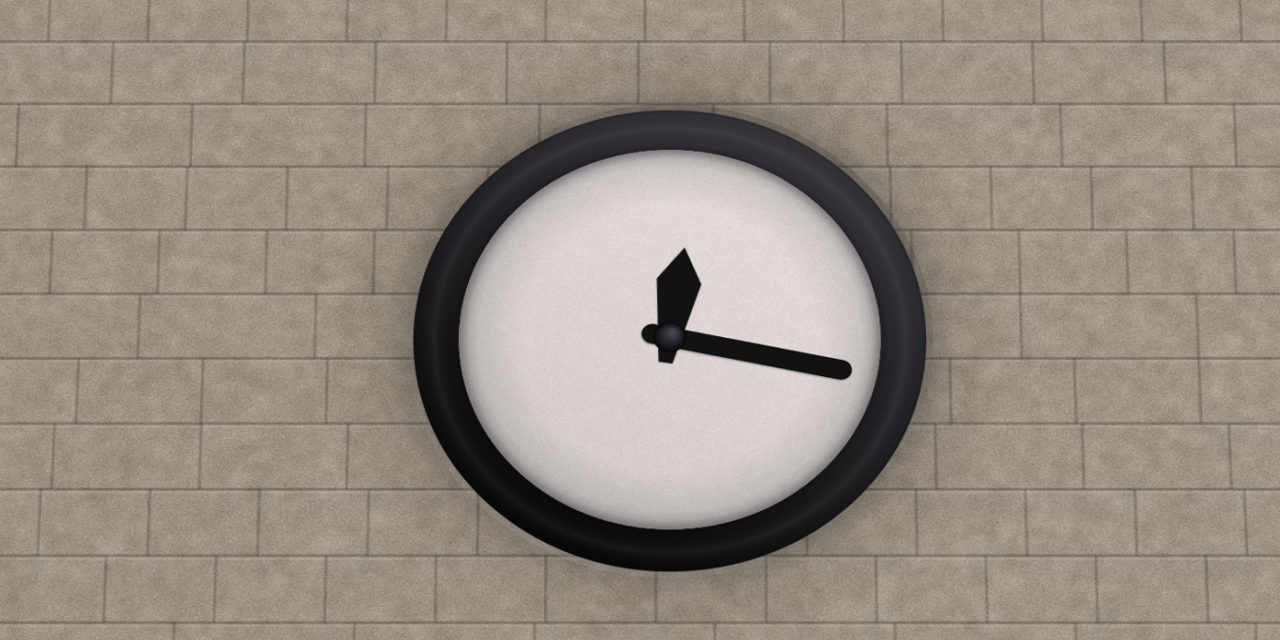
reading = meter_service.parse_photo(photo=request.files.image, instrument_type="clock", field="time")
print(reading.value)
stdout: 12:17
